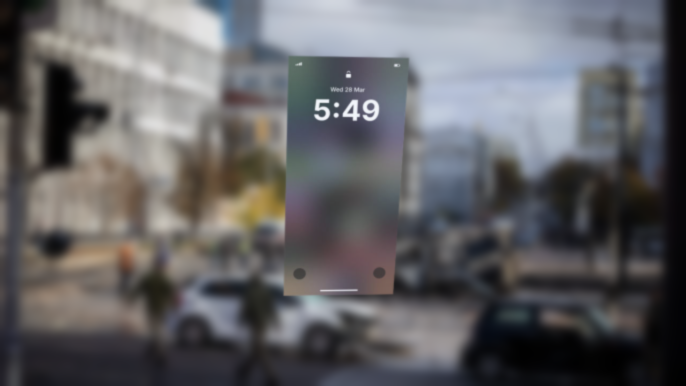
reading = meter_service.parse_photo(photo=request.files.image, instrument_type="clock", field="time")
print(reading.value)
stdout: 5:49
